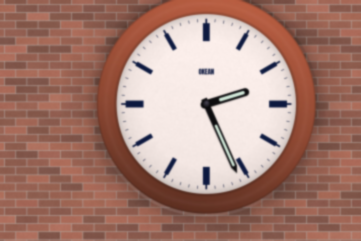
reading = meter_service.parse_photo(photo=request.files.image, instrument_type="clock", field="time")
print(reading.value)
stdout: 2:26
